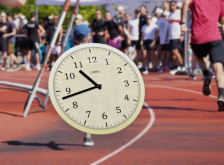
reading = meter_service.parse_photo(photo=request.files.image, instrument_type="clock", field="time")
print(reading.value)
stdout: 10:43
